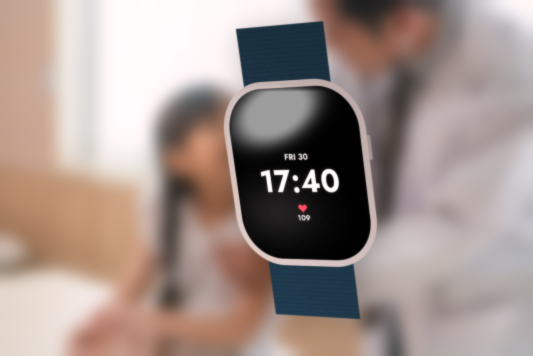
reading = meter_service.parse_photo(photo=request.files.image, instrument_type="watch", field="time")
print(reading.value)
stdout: 17:40
